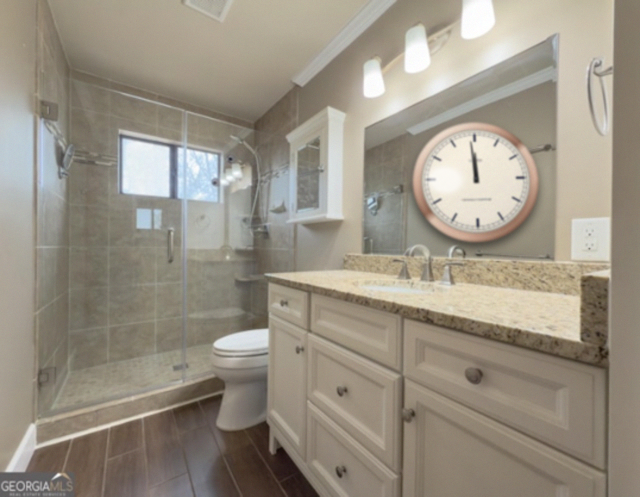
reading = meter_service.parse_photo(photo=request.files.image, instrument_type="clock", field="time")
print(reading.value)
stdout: 11:59
